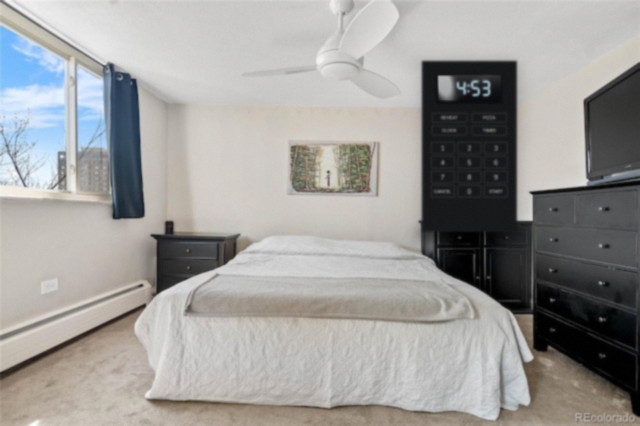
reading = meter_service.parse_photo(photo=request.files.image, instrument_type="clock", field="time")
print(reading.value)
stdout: 4:53
